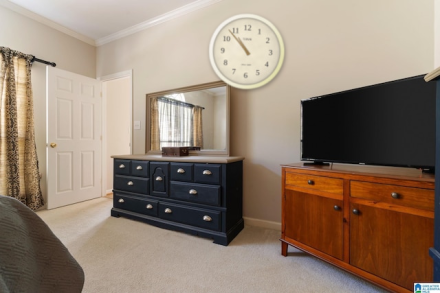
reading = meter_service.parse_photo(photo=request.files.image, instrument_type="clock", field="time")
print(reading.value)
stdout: 10:53
